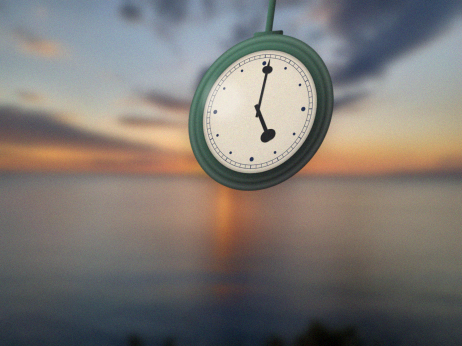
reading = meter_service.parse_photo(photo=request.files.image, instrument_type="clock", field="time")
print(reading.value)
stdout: 5:01
